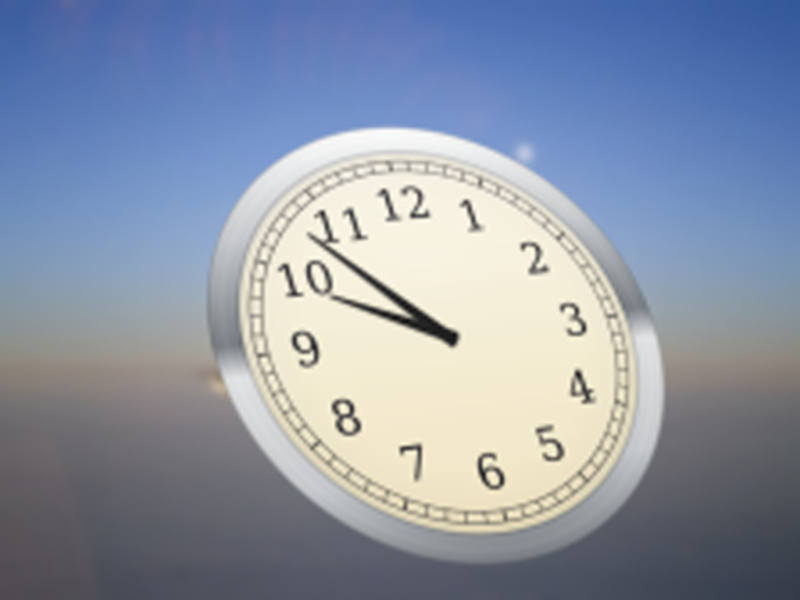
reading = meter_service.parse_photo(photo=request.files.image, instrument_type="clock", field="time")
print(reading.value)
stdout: 9:53
